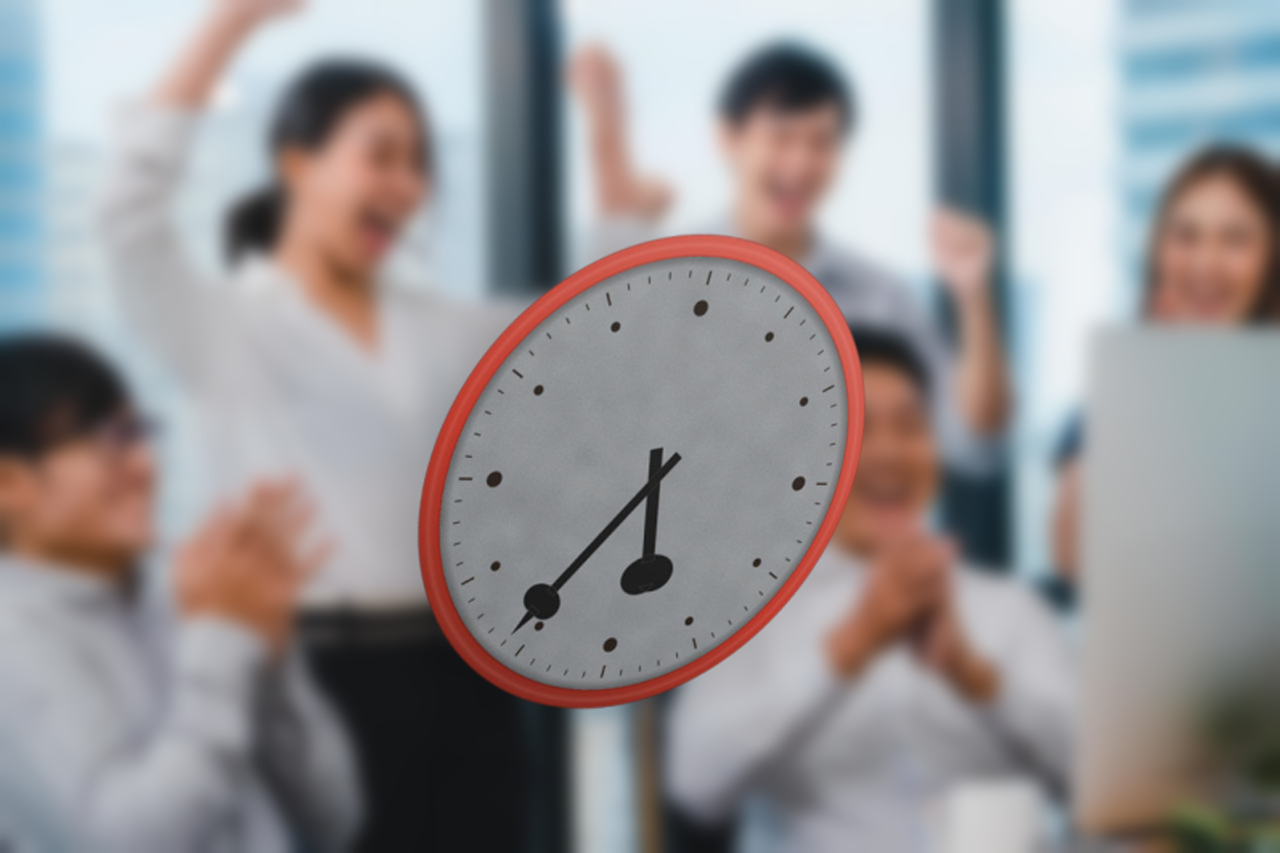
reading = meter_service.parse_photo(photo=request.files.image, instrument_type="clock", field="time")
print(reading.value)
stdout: 5:36
